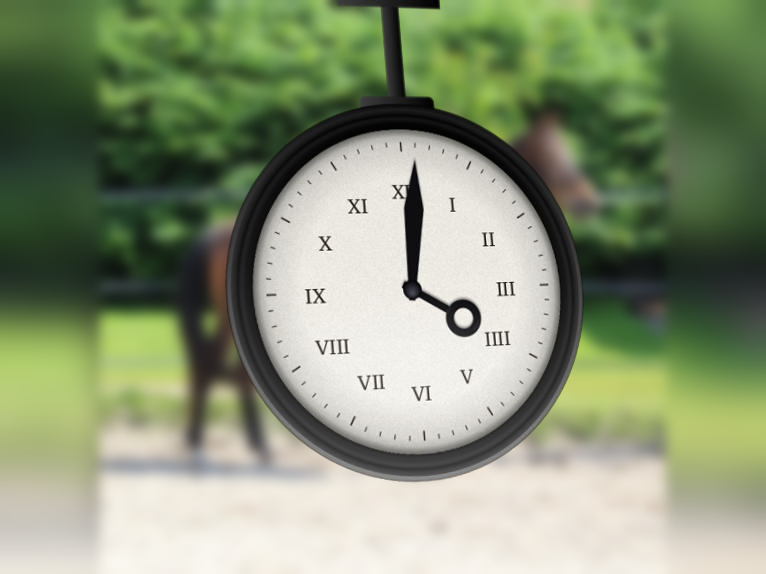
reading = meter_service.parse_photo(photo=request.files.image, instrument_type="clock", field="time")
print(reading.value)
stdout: 4:01
